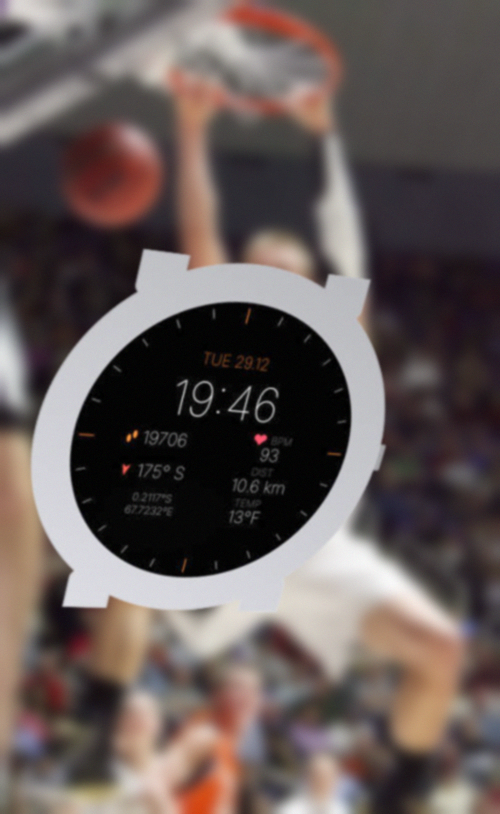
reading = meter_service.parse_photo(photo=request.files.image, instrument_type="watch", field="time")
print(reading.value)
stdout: 19:46
